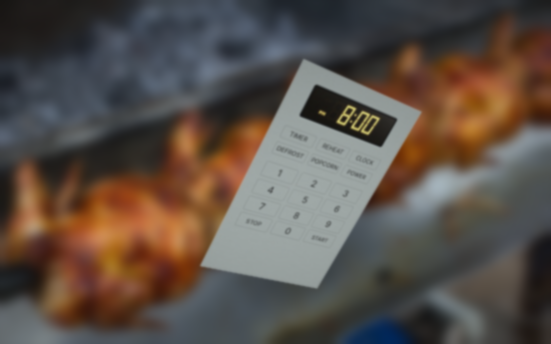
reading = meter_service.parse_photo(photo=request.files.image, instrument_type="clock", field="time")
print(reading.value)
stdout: 8:00
